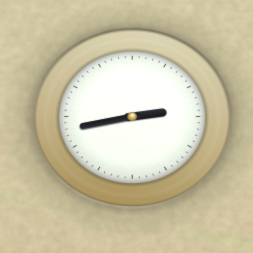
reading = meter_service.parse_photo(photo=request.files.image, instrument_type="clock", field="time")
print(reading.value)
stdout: 2:43
